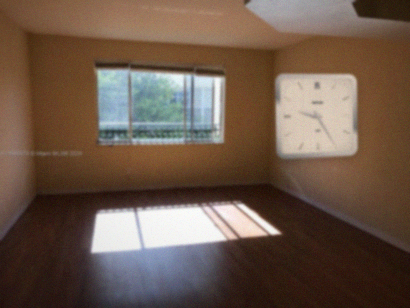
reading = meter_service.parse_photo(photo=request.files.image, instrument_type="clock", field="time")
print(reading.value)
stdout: 9:25
